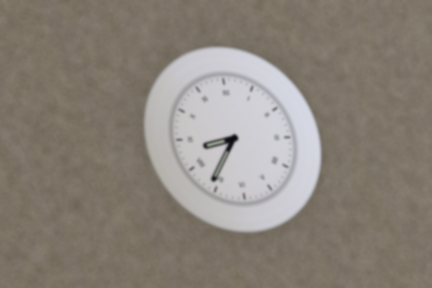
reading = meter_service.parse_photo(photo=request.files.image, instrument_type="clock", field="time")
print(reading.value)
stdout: 8:36
